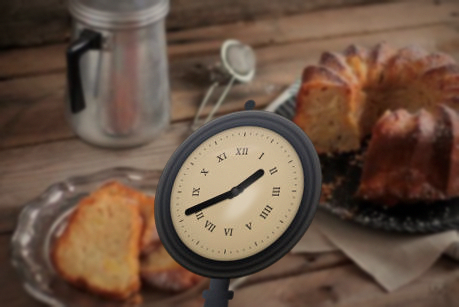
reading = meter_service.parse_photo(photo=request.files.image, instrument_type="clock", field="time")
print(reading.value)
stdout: 1:41
